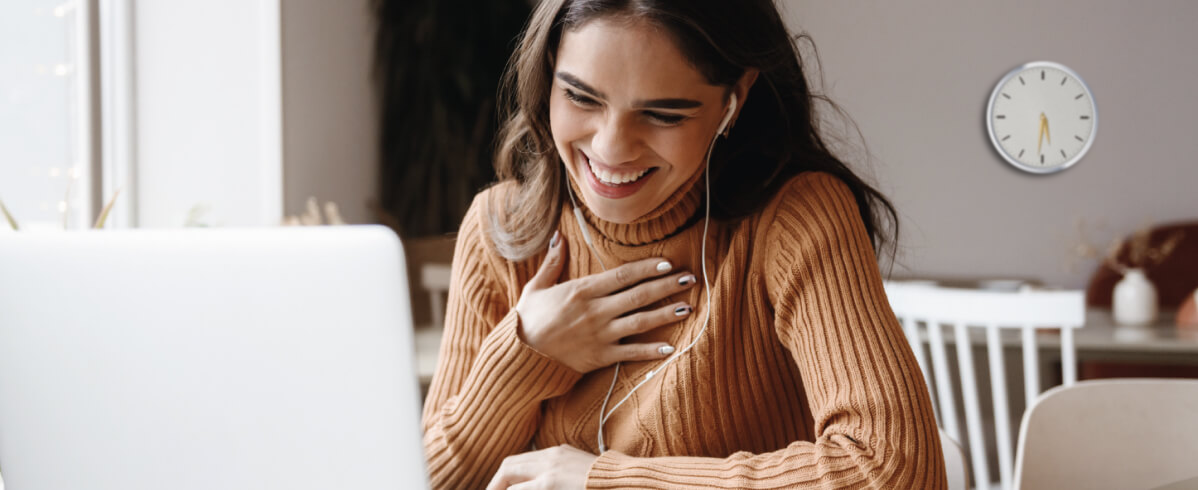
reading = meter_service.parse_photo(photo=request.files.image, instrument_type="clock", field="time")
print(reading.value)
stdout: 5:31
